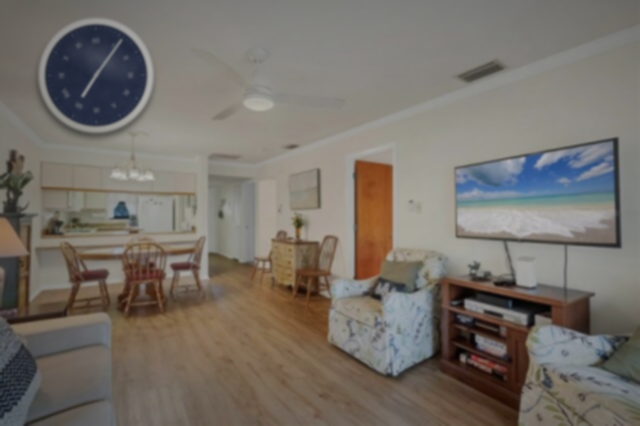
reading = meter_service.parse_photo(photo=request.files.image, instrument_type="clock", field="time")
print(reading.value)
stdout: 7:06
